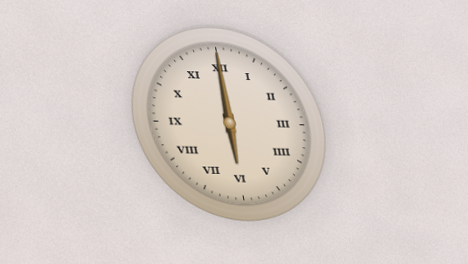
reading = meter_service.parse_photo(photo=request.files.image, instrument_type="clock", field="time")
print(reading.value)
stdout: 6:00
